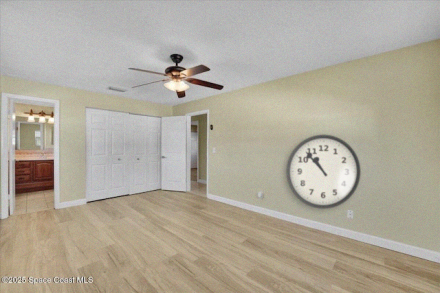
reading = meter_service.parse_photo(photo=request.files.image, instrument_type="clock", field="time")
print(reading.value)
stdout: 10:53
